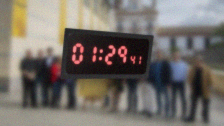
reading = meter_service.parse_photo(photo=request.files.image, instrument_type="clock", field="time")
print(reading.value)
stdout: 1:29:41
